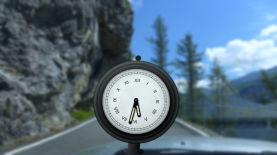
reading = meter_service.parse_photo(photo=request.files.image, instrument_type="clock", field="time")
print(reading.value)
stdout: 5:32
